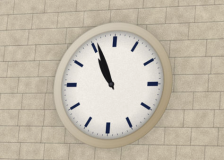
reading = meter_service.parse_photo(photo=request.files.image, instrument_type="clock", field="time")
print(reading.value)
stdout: 10:56
